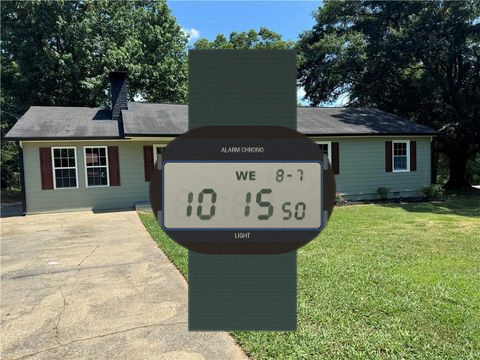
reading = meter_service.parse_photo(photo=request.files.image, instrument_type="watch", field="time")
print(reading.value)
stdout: 10:15:50
